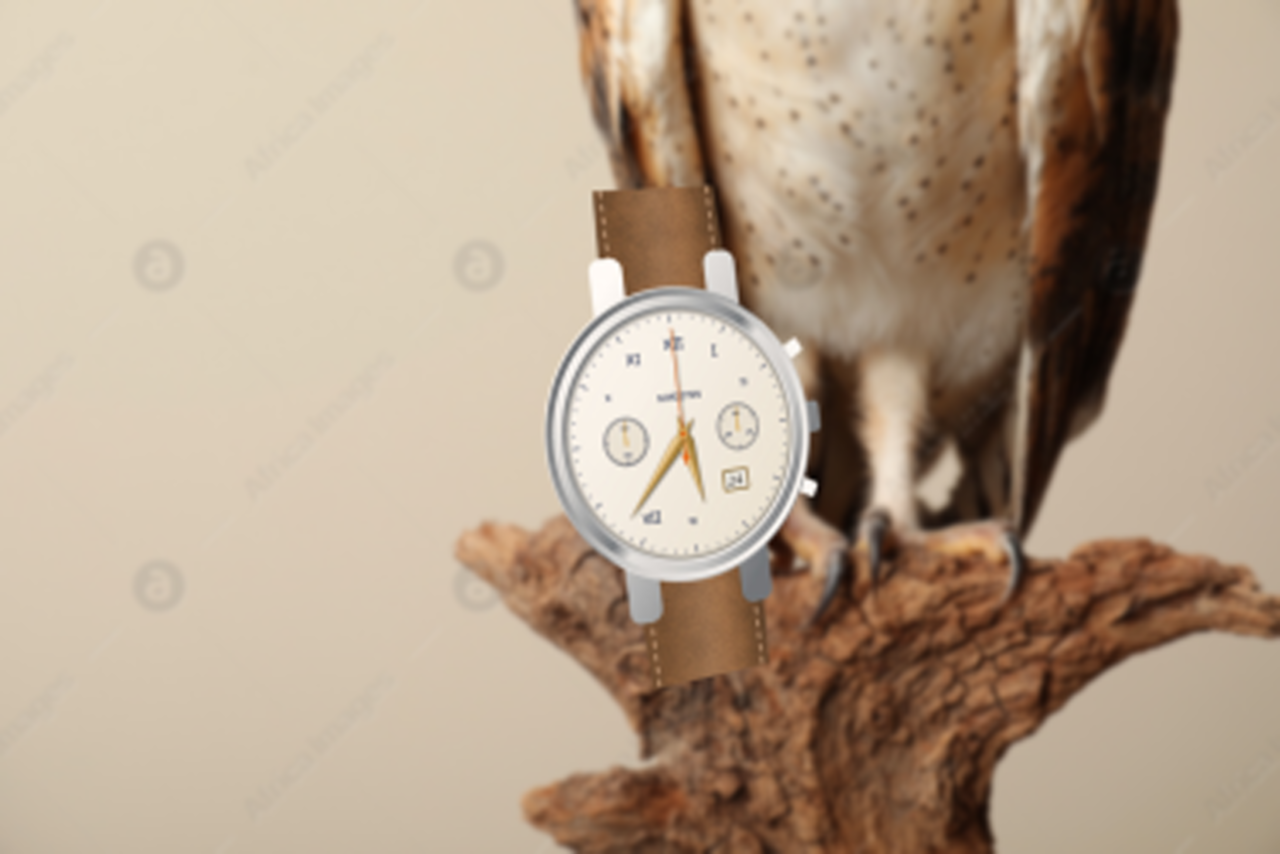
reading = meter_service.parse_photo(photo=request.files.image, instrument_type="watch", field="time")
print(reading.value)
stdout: 5:37
